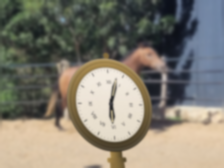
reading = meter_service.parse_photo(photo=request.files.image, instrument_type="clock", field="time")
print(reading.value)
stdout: 6:03
